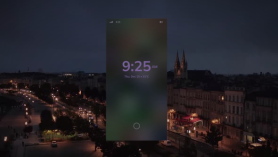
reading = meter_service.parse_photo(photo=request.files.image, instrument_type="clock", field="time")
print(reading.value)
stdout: 9:25
